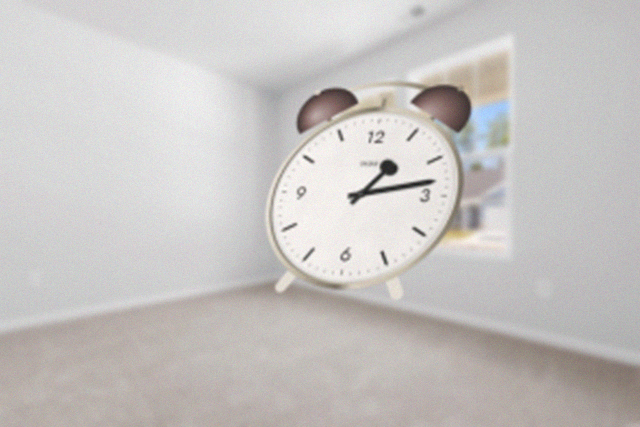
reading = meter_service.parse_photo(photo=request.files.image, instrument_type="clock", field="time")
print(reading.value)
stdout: 1:13
